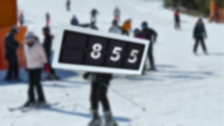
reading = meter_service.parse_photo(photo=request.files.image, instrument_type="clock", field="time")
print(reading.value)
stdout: 8:55
